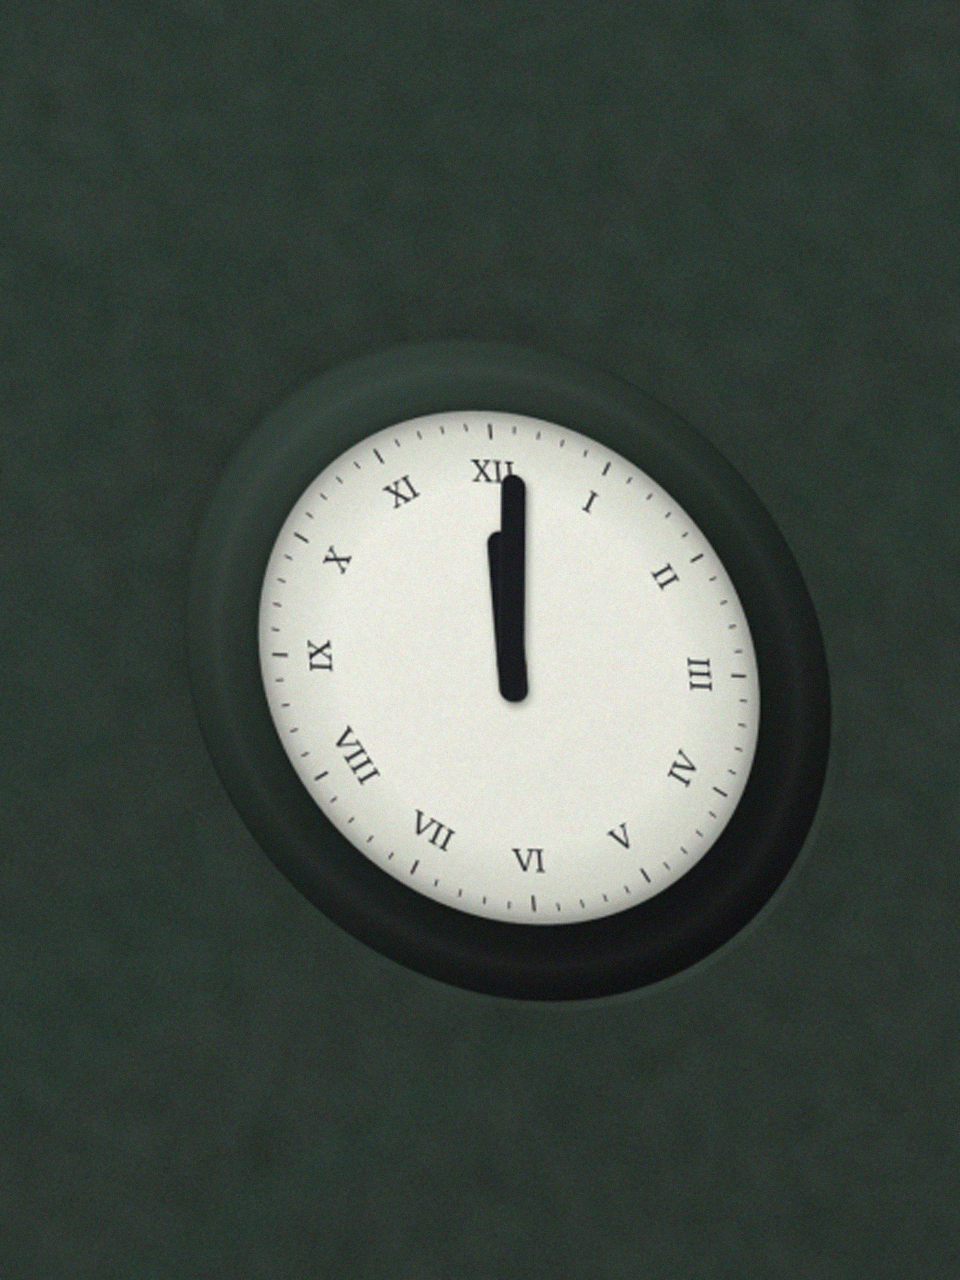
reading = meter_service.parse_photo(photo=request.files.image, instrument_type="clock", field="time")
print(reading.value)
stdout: 12:01
